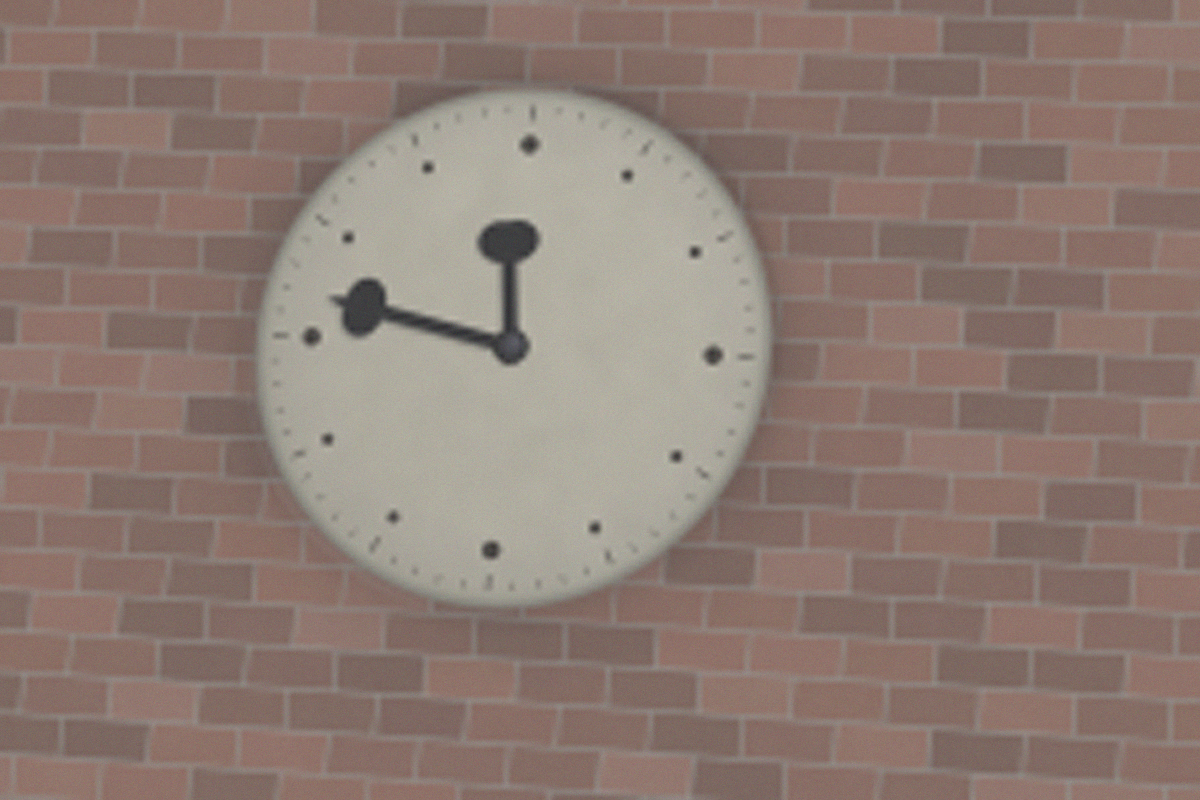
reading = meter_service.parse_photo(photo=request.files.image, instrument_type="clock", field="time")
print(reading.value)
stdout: 11:47
